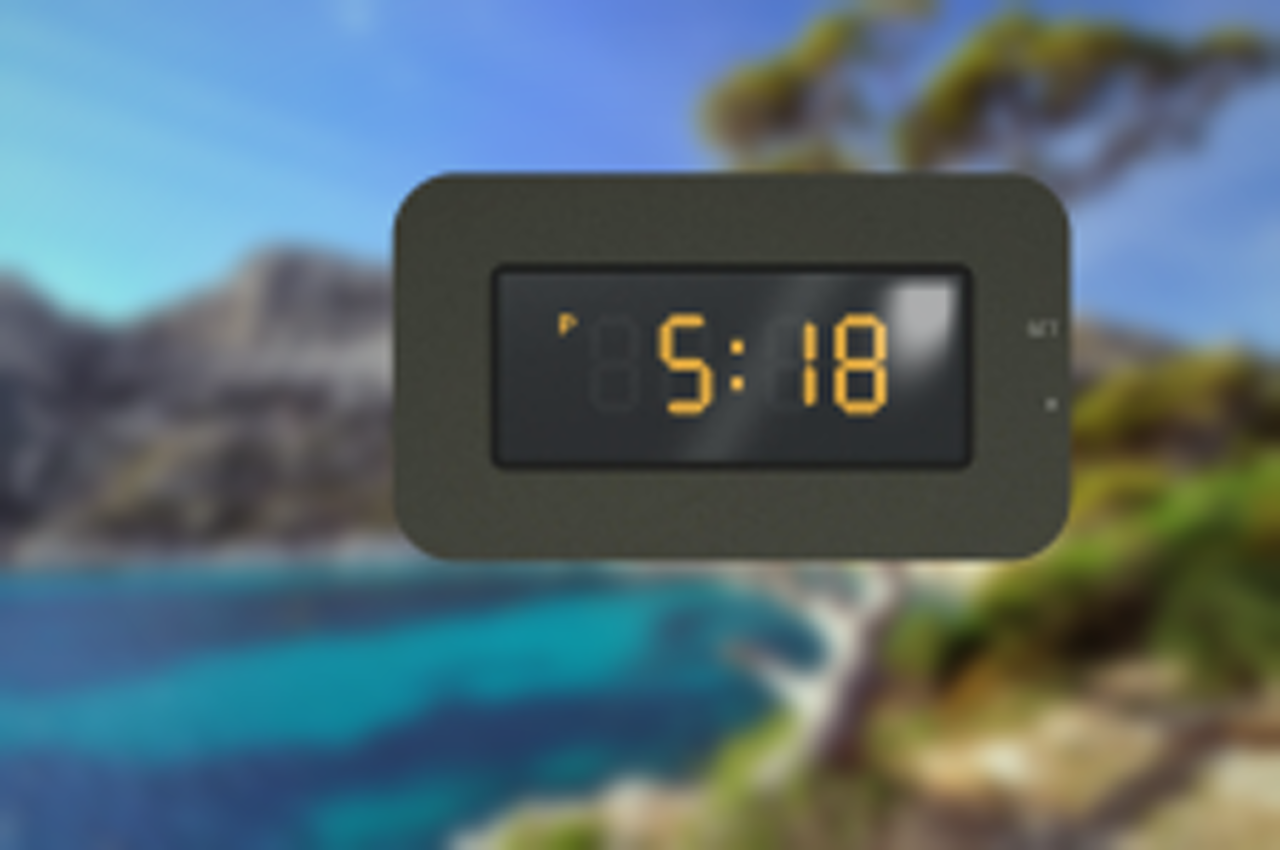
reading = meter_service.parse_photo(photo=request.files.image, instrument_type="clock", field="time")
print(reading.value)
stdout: 5:18
